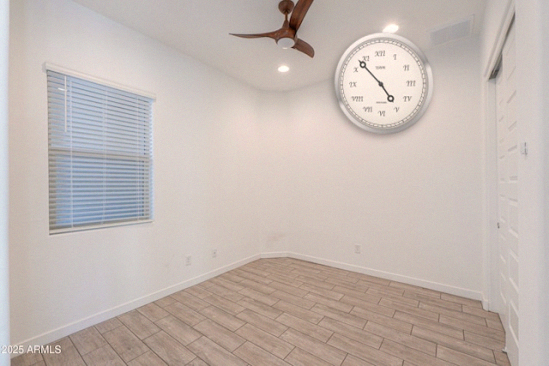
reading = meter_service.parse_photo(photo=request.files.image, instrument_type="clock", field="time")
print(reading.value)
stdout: 4:53
